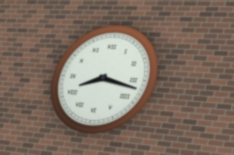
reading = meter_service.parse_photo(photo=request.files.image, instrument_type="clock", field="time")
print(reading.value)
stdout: 8:17
